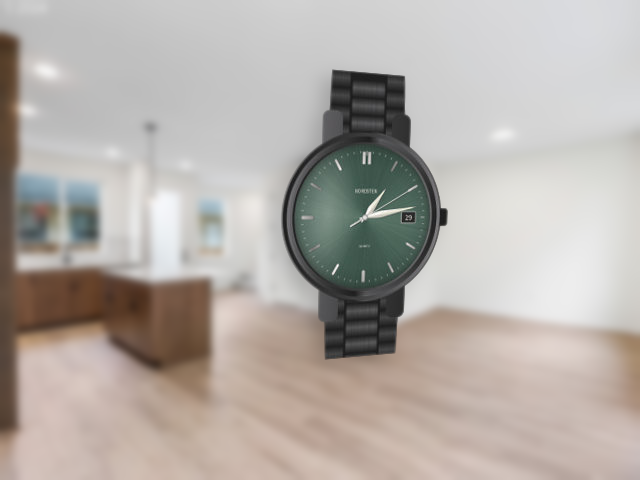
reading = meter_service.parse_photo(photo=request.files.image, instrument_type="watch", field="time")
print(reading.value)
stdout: 1:13:10
